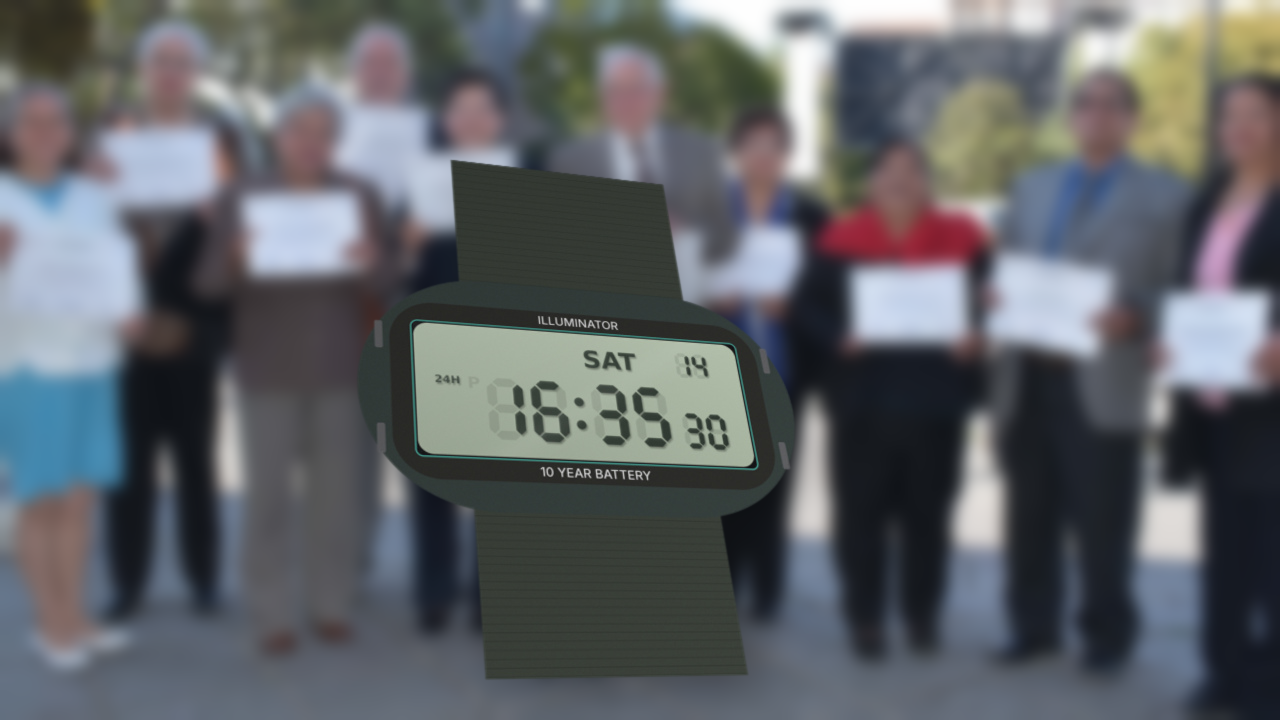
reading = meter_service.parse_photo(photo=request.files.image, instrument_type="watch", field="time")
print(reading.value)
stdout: 16:35:30
